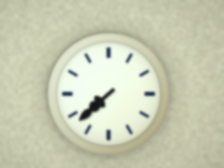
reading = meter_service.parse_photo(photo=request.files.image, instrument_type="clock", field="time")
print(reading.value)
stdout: 7:38
